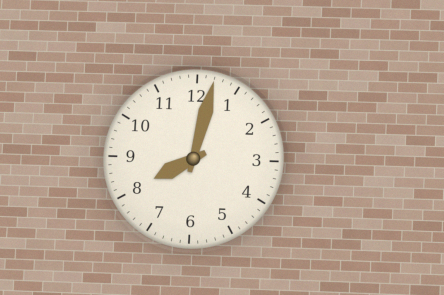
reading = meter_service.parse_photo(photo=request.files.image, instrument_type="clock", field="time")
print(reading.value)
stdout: 8:02
